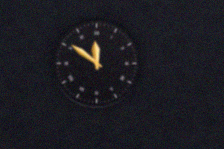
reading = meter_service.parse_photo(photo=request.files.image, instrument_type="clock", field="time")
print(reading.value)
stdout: 11:51
